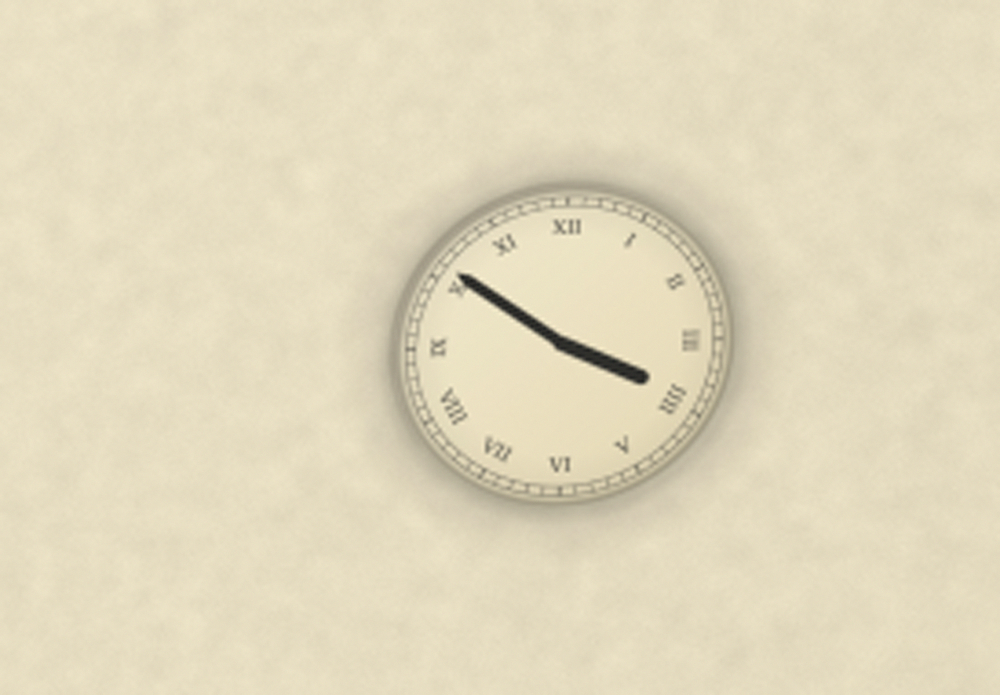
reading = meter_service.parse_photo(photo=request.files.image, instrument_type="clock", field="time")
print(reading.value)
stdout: 3:51
